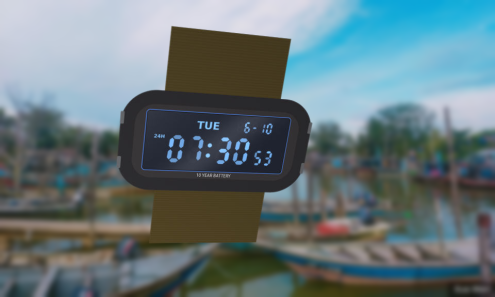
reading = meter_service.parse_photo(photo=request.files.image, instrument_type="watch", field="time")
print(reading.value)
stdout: 7:30:53
